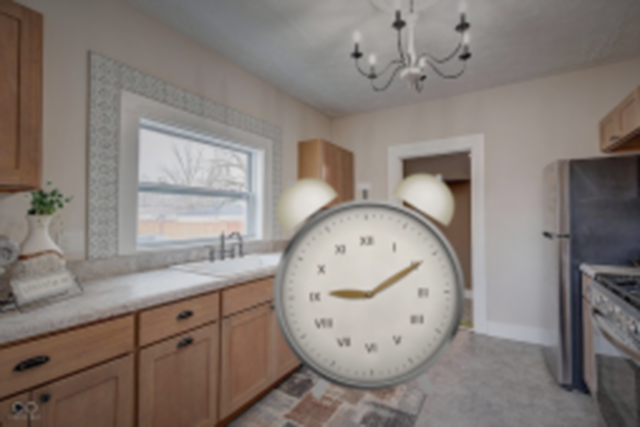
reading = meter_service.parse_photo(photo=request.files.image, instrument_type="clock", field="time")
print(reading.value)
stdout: 9:10
